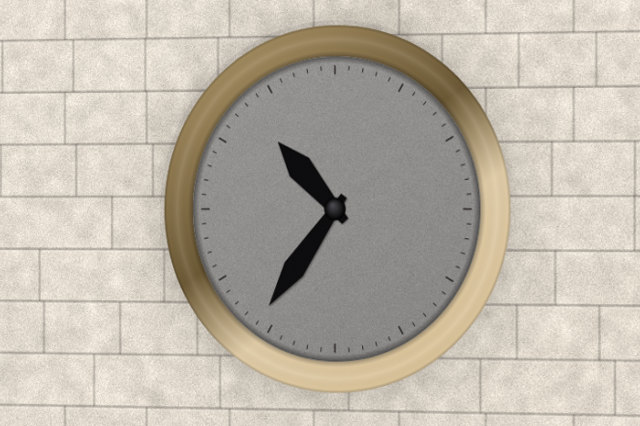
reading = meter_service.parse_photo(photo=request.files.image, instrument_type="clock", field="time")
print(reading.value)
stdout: 10:36
